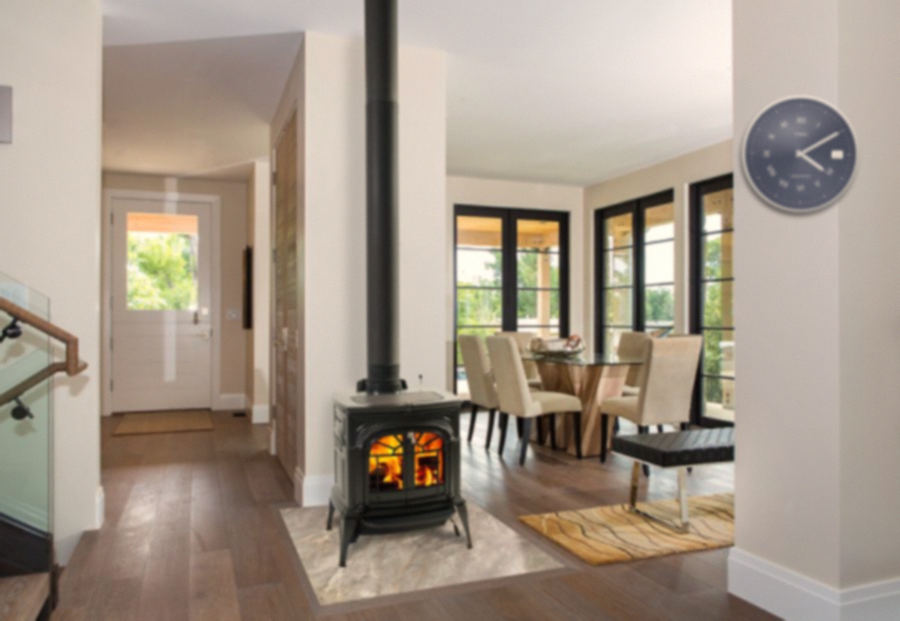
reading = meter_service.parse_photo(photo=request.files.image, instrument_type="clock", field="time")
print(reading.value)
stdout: 4:10
